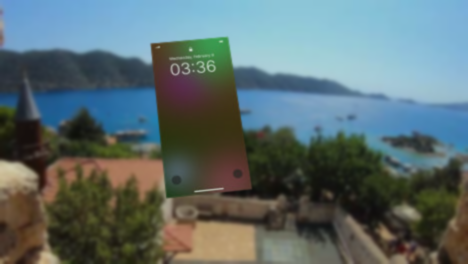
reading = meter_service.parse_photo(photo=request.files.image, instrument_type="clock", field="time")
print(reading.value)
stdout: 3:36
